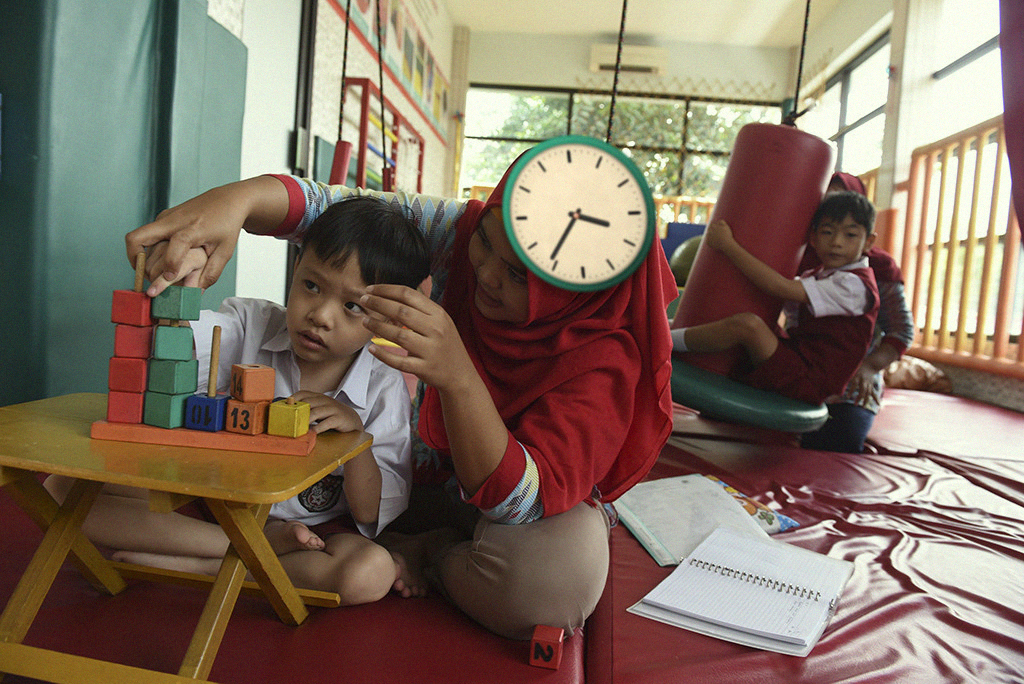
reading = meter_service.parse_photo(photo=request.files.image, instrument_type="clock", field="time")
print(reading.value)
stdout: 3:36
